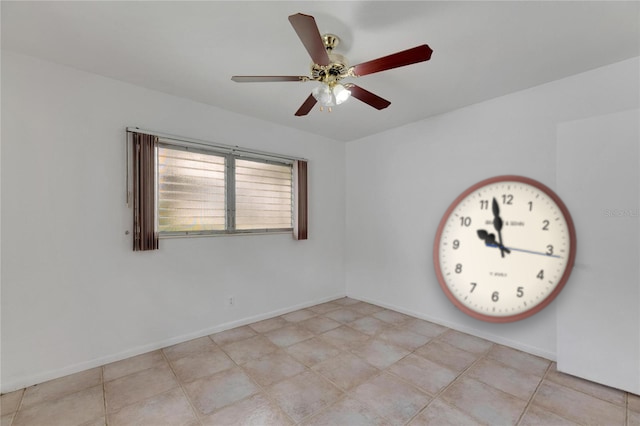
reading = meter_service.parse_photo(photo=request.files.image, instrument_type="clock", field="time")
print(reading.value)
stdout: 9:57:16
